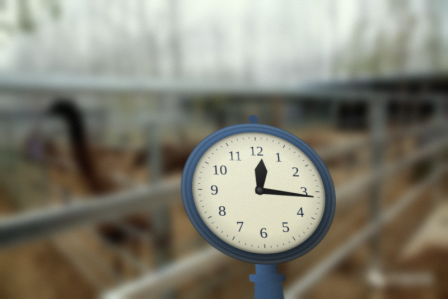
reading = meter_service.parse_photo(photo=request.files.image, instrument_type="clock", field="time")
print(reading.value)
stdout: 12:16
